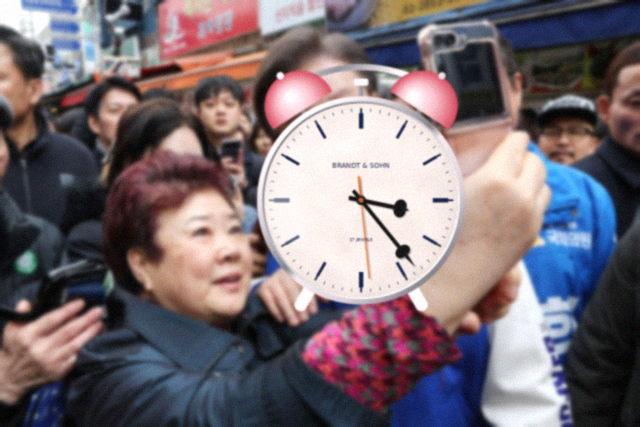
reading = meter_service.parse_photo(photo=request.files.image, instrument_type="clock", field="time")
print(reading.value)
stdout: 3:23:29
